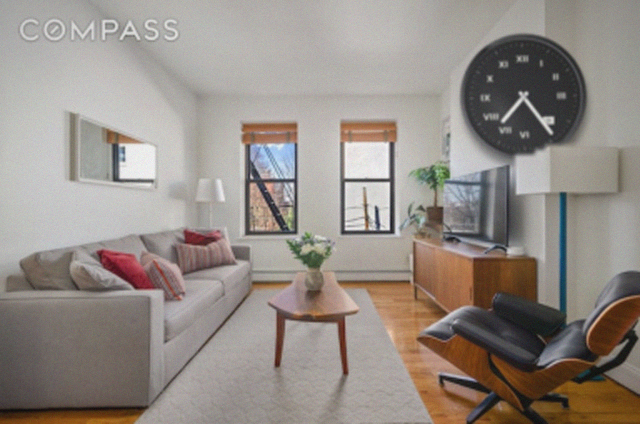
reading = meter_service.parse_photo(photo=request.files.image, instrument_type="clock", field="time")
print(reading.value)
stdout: 7:24
